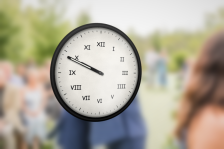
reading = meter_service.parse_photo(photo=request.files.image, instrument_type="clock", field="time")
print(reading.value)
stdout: 9:49
